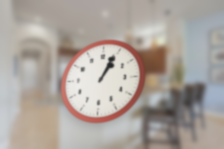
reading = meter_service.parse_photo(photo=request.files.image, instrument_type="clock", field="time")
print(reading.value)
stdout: 1:04
